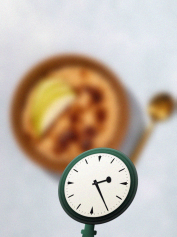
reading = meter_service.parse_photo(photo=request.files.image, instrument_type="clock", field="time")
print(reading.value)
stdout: 2:25
